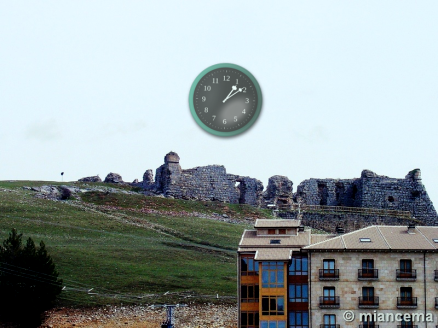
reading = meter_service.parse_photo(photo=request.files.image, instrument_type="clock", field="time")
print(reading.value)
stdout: 1:09
